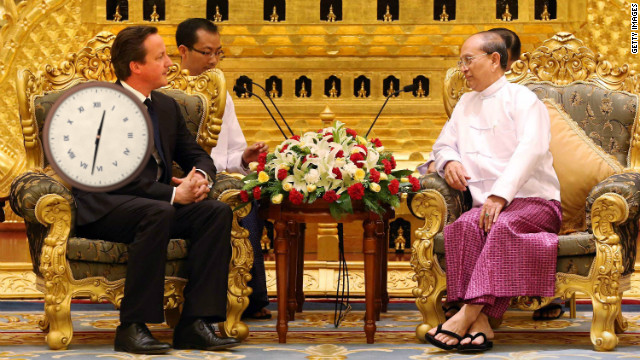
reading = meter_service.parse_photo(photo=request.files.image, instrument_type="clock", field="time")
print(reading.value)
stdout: 12:32
